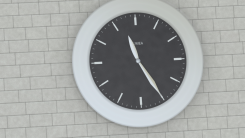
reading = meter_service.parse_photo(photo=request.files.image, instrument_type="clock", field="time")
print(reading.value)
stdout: 11:25
